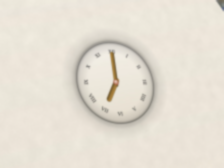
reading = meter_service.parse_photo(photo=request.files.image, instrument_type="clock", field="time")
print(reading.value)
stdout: 7:00
